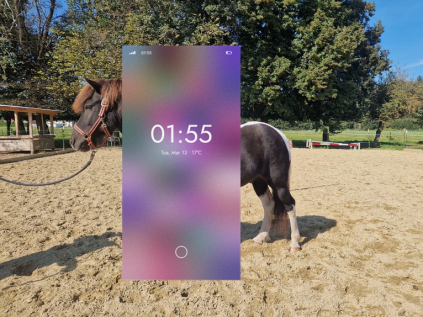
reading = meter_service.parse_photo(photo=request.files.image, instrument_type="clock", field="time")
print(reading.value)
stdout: 1:55
